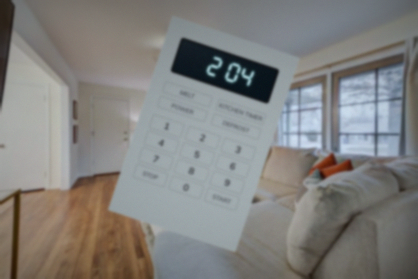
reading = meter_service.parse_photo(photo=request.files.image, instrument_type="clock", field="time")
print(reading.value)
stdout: 2:04
